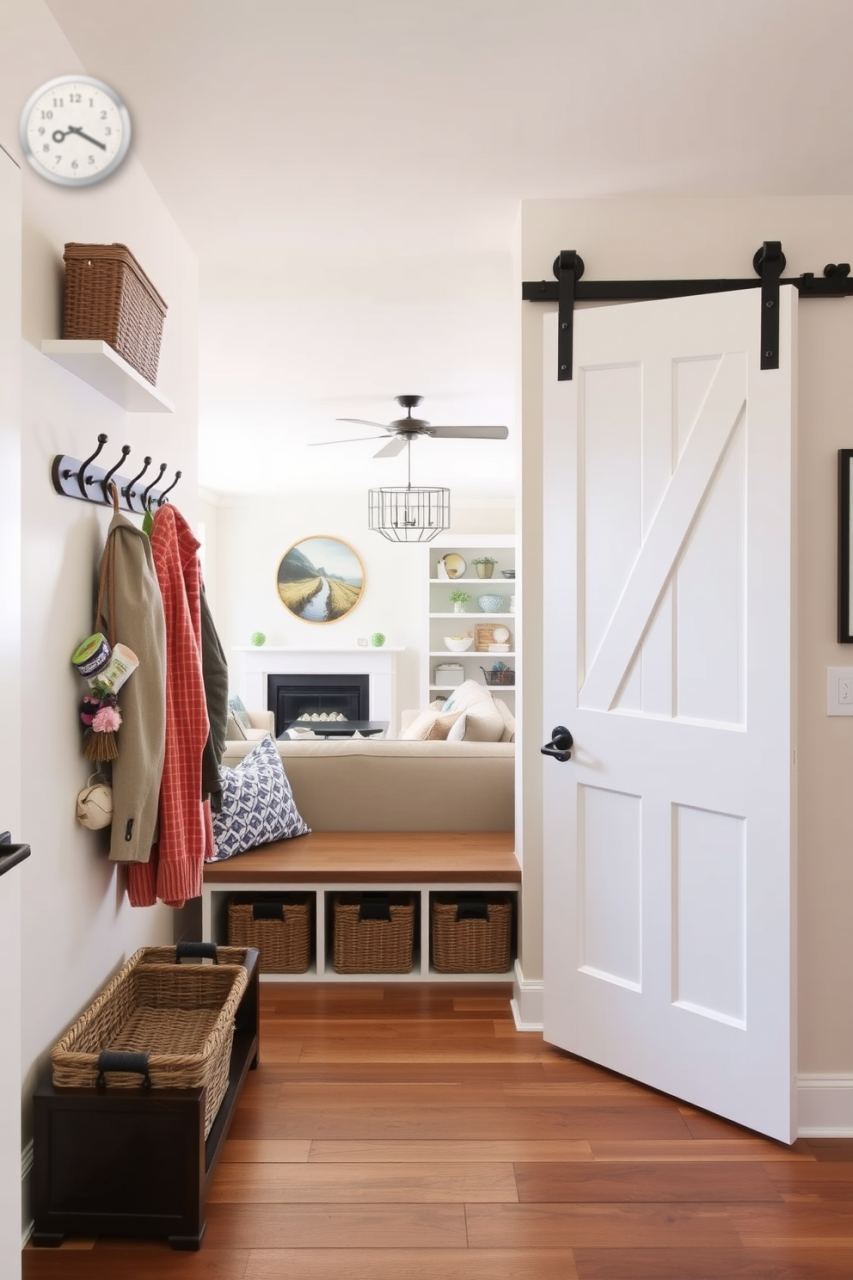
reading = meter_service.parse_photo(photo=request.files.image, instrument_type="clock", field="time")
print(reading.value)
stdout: 8:20
